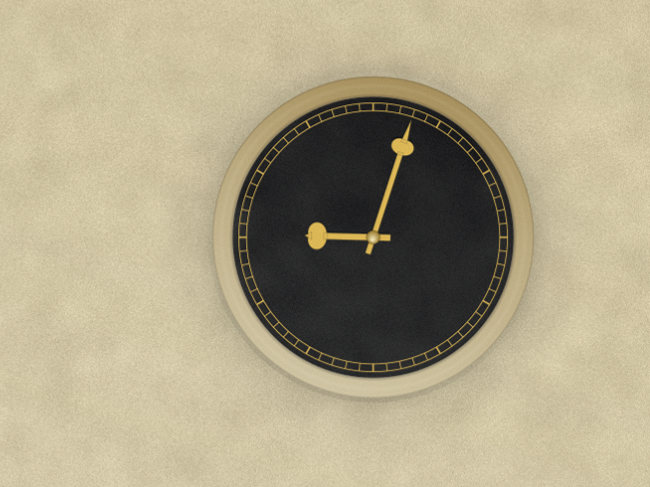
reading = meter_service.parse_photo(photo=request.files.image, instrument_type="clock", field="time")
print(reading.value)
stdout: 9:03
